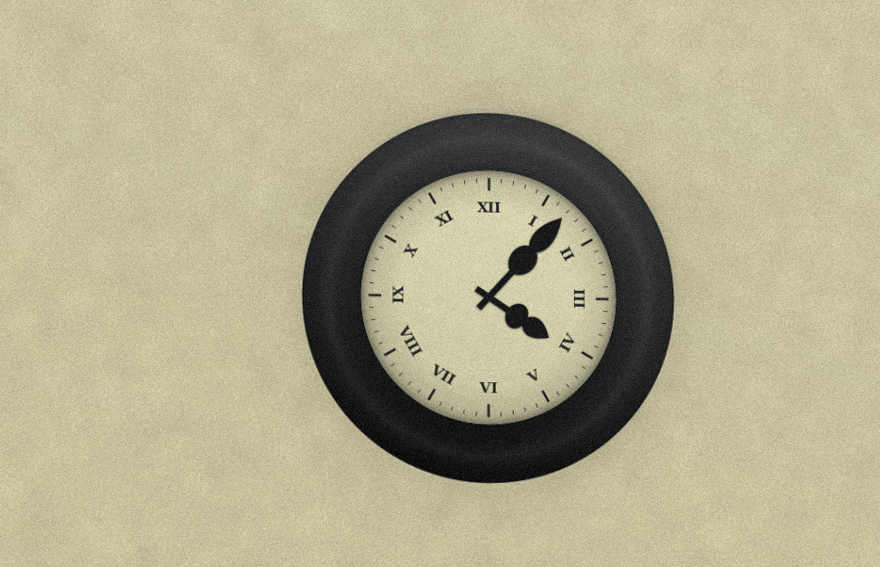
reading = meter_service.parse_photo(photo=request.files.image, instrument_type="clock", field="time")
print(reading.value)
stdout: 4:07
